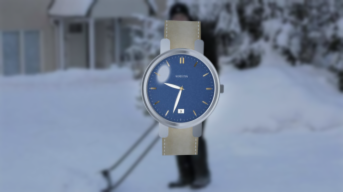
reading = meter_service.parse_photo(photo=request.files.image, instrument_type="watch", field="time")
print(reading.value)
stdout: 9:33
